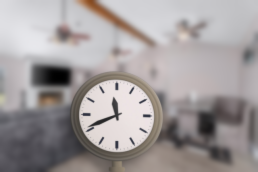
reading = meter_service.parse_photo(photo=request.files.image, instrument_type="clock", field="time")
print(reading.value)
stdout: 11:41
